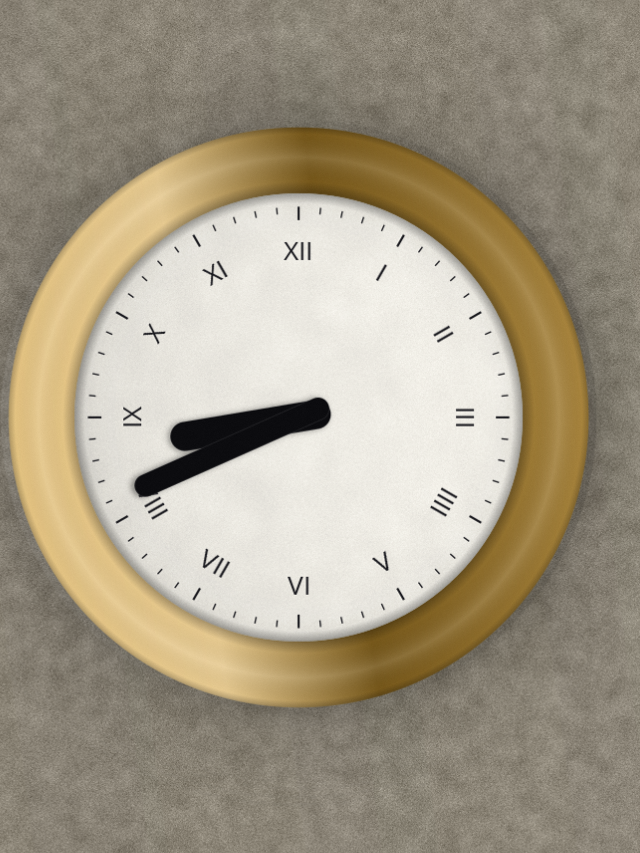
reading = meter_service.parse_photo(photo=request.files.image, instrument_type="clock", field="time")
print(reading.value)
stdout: 8:41
